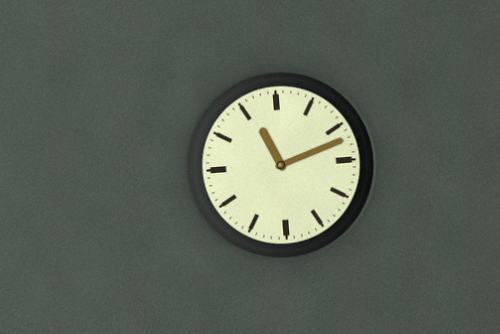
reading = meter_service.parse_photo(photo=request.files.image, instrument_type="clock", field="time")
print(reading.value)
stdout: 11:12
